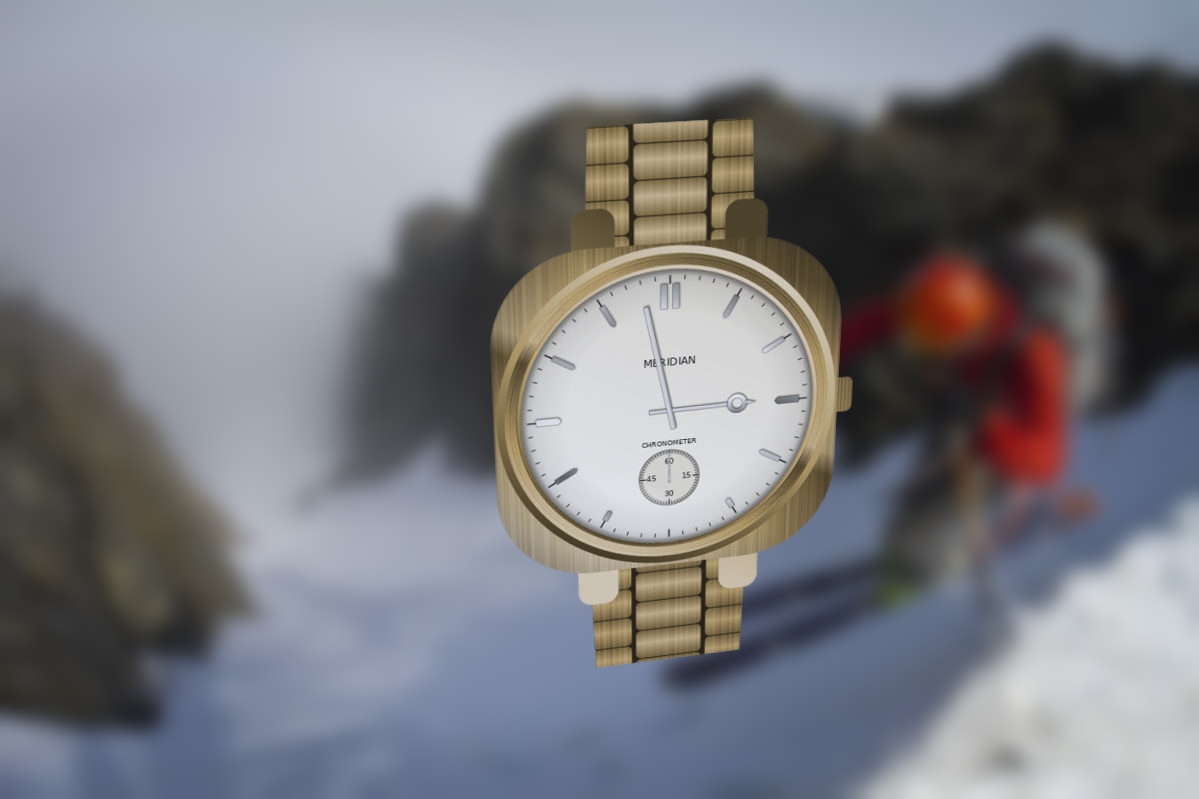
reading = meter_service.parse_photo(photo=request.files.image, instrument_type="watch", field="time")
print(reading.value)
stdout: 2:58
